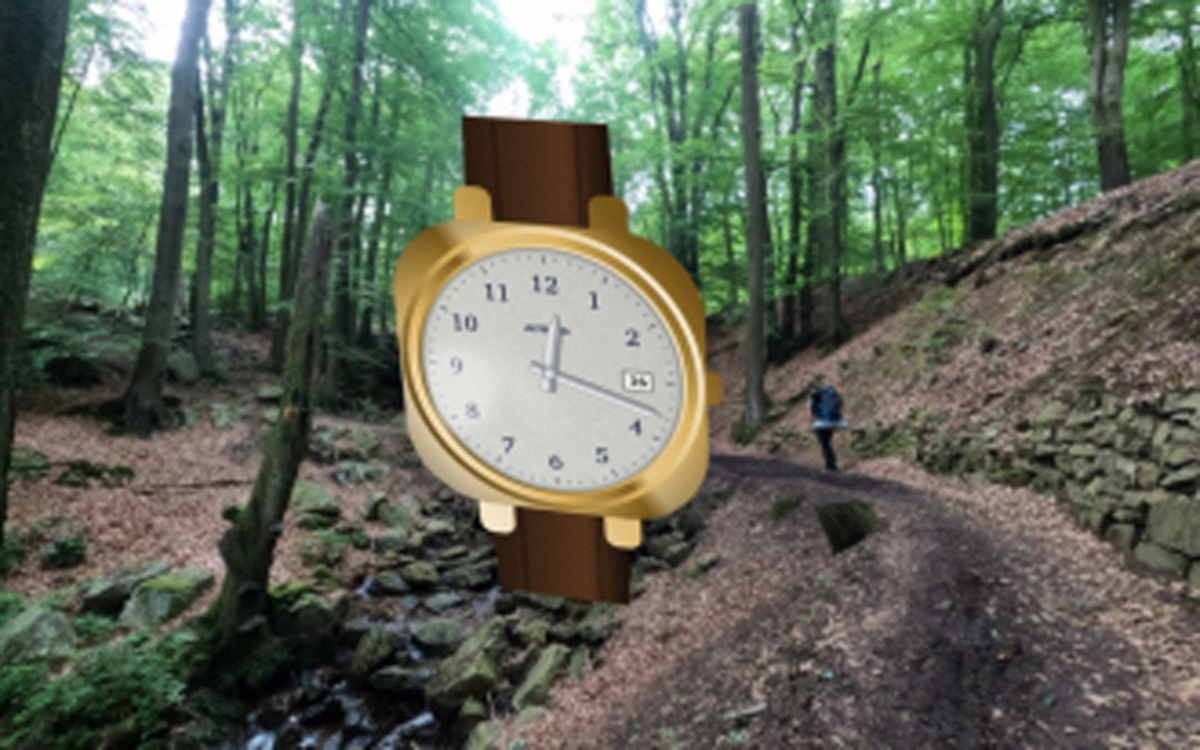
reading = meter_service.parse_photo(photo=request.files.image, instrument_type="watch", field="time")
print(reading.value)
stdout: 12:18
